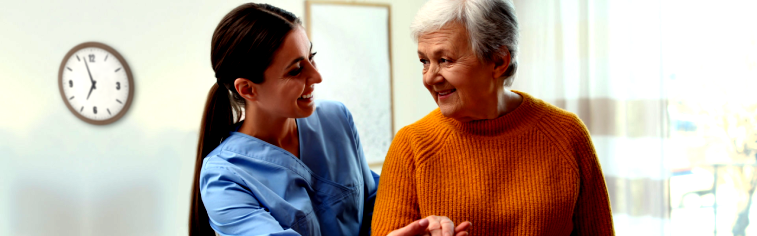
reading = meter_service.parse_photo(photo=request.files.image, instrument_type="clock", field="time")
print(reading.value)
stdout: 6:57
